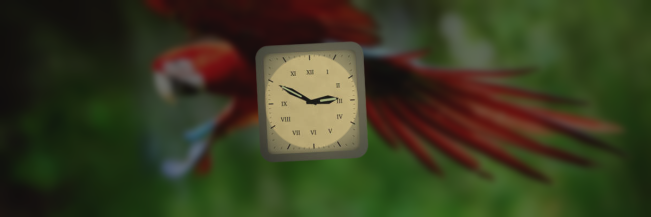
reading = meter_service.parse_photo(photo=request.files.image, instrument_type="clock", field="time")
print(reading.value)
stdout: 2:50
